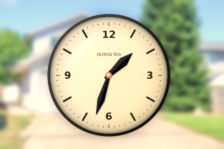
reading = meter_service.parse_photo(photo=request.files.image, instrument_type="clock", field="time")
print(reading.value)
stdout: 1:33
